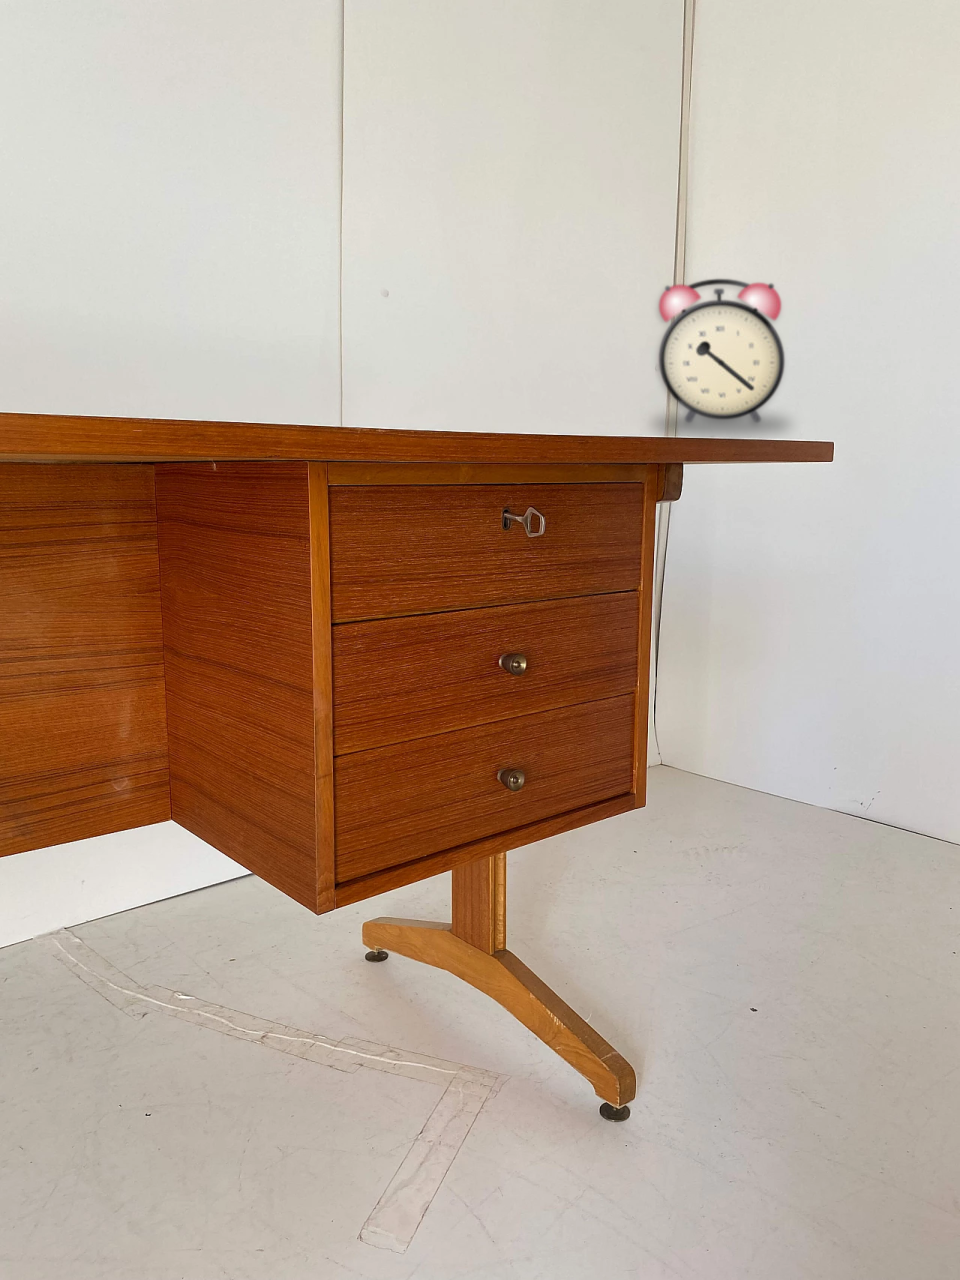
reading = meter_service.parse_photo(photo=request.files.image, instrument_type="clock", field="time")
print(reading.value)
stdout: 10:22
